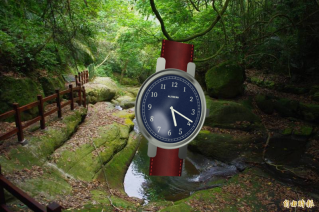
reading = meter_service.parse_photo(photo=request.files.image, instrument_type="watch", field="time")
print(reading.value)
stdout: 5:19
